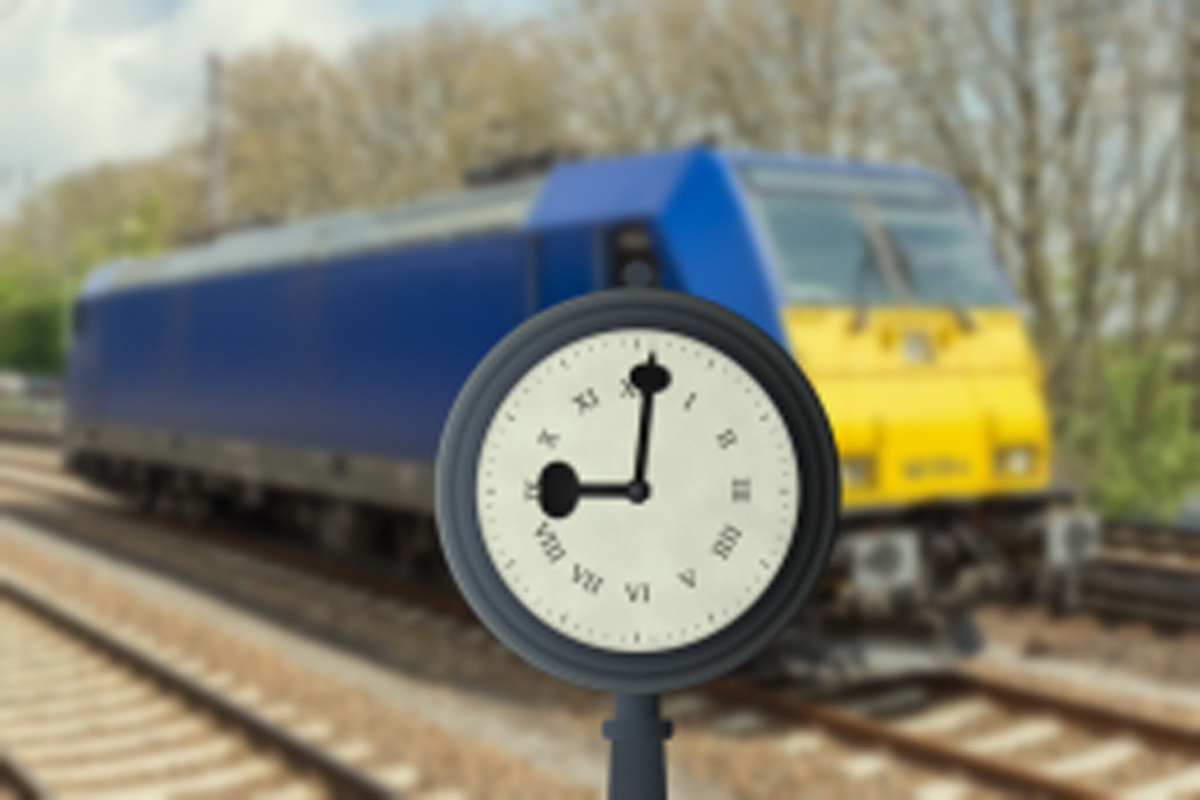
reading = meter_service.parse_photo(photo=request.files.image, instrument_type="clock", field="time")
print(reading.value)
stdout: 9:01
